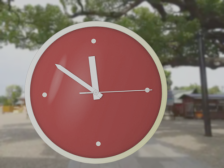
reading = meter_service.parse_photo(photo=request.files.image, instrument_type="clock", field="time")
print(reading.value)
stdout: 11:51:15
